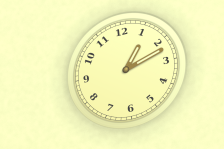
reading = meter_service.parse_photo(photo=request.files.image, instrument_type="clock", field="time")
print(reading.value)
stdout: 1:12
